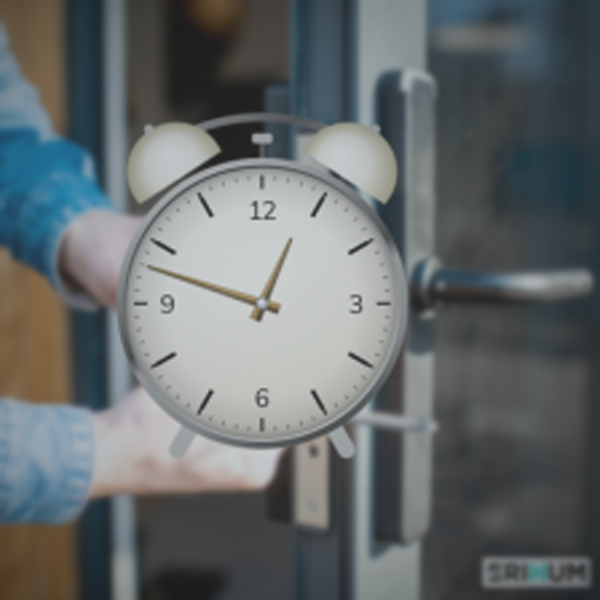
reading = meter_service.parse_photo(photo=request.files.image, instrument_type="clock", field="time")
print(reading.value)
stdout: 12:48
